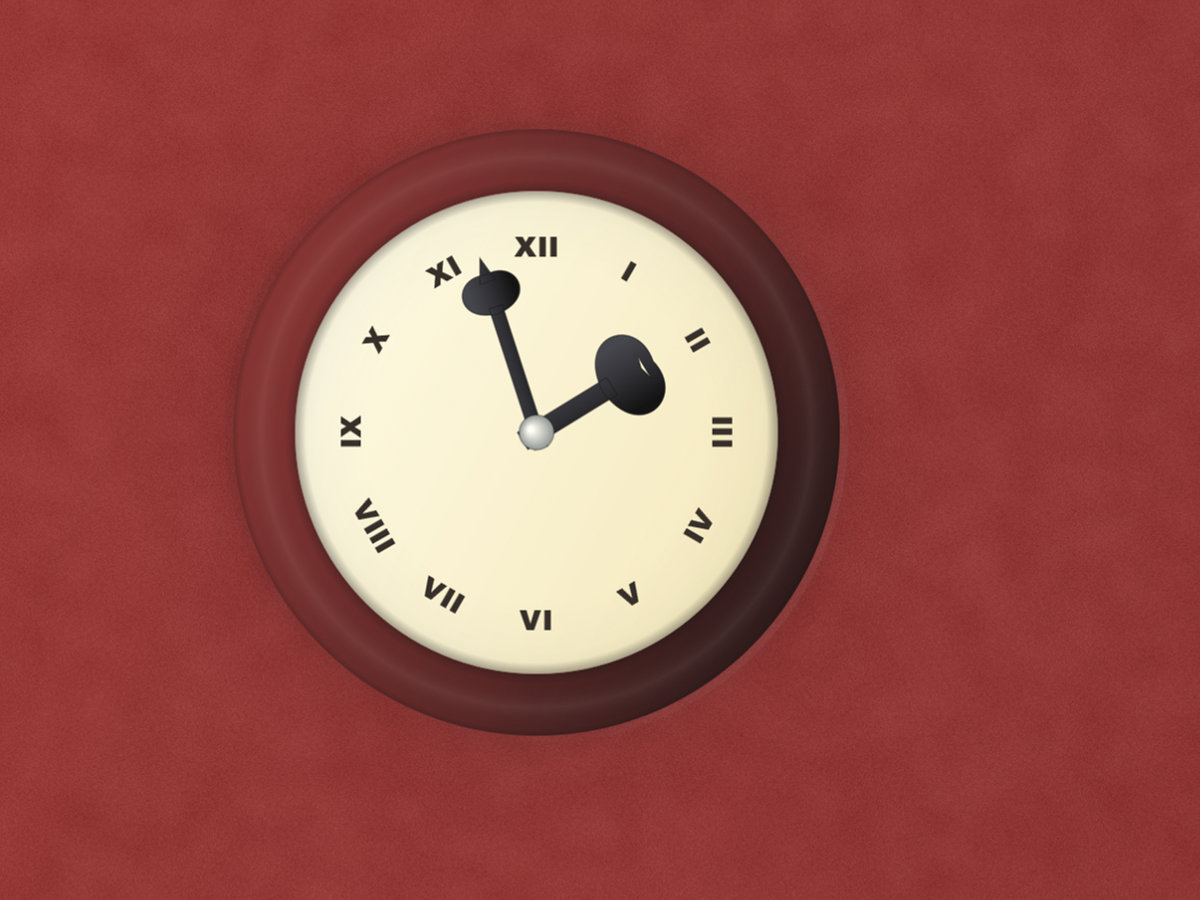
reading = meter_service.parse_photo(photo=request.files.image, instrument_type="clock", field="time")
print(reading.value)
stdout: 1:57
